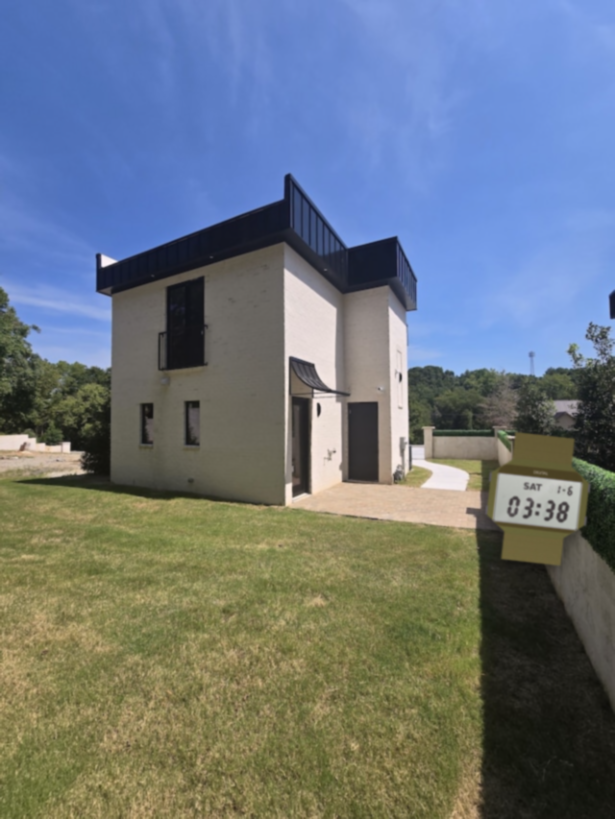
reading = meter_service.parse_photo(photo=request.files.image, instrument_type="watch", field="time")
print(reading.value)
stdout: 3:38
